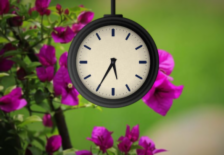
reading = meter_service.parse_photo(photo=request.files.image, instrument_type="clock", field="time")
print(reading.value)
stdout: 5:35
